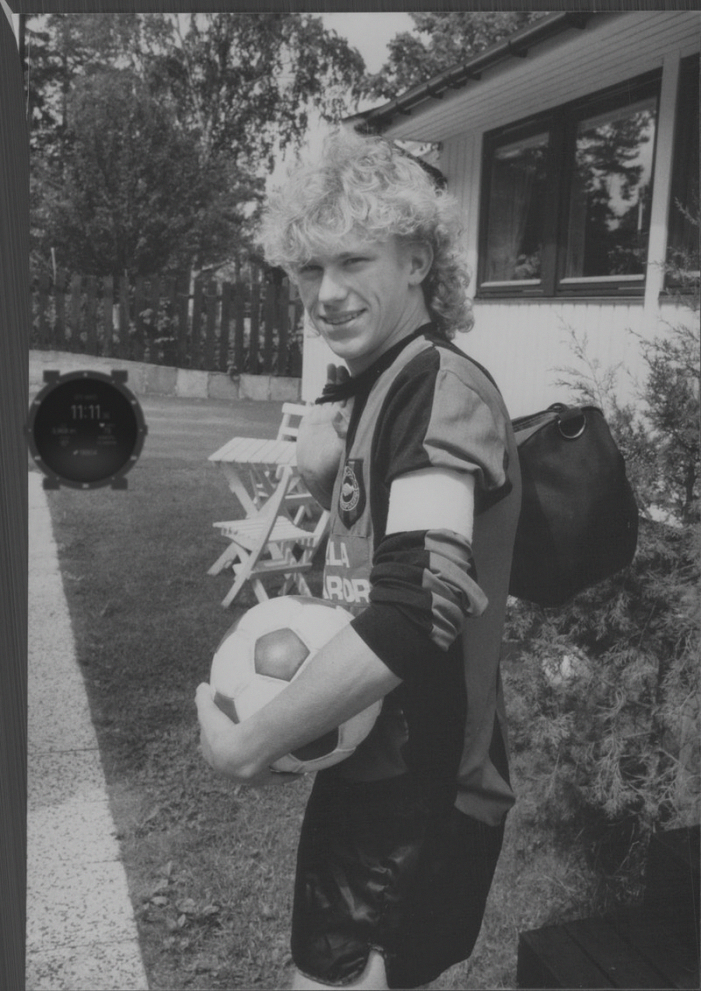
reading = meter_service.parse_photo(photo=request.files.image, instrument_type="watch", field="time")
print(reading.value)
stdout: 11:11
